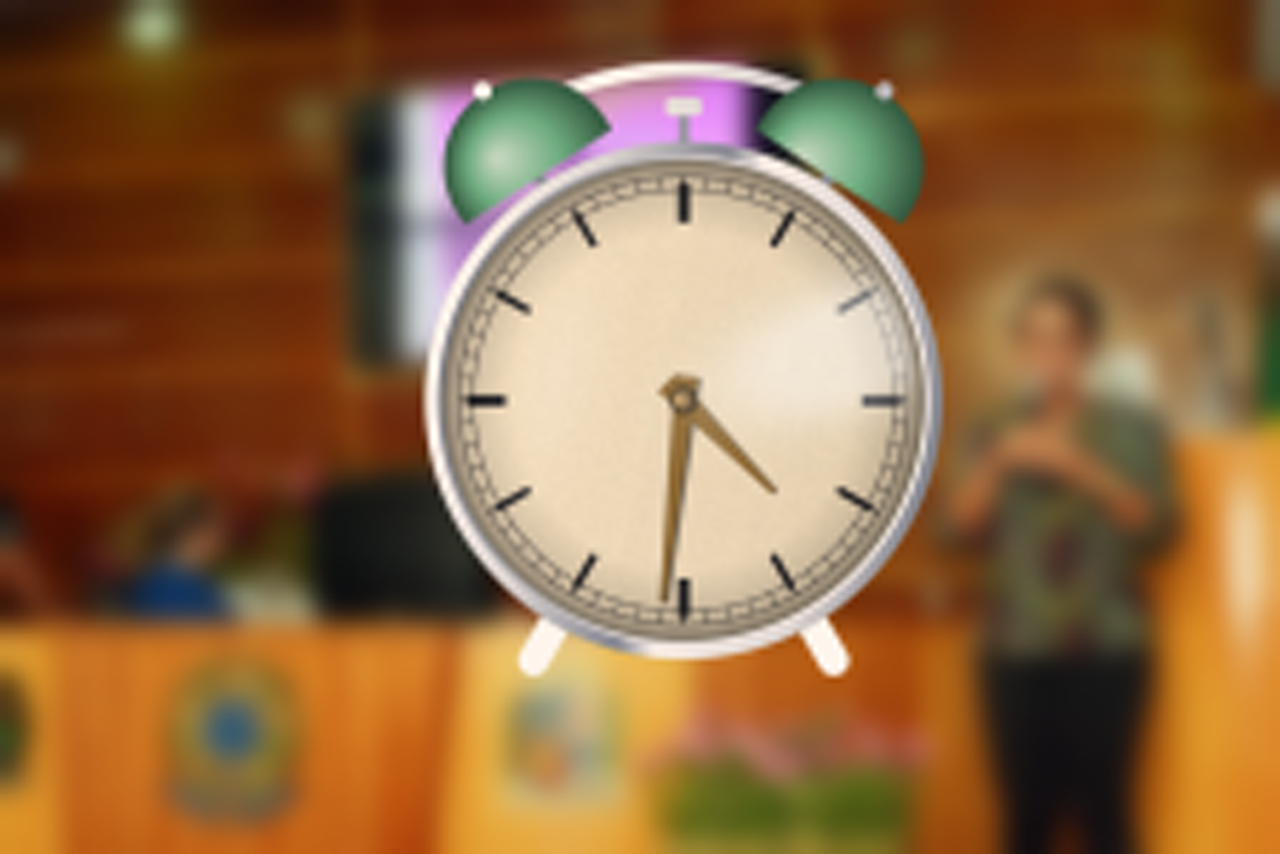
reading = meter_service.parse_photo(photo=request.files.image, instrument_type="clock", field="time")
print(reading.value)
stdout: 4:31
